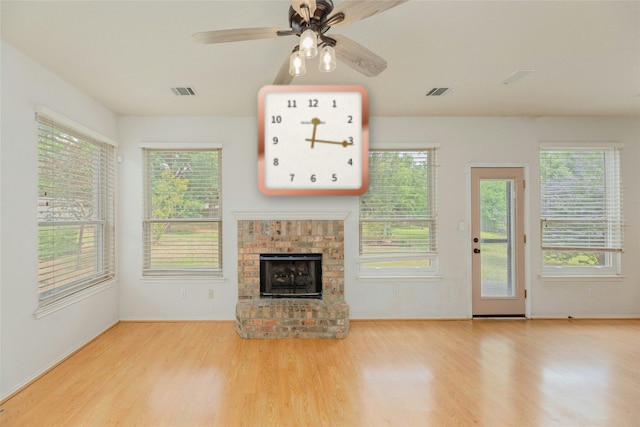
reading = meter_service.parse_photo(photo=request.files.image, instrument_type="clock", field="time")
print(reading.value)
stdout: 12:16
